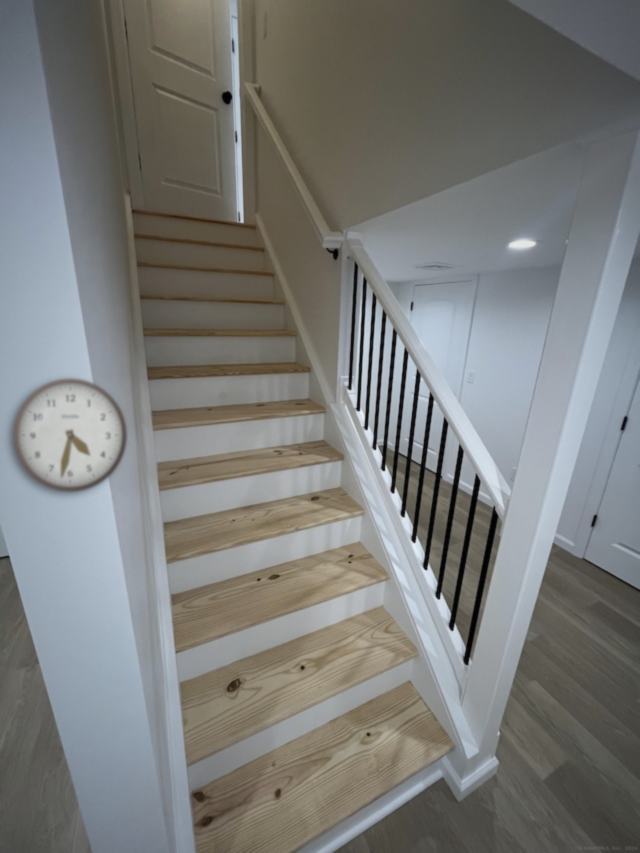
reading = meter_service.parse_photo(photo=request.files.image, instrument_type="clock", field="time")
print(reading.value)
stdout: 4:32
